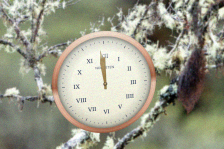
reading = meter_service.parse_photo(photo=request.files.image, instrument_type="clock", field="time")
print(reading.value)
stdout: 11:59
